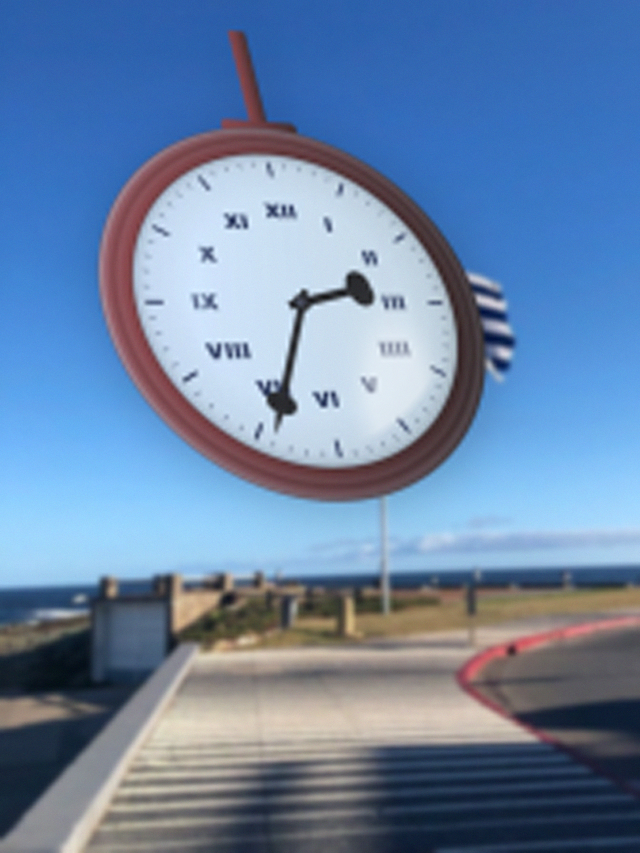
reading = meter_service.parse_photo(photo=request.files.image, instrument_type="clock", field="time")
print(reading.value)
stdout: 2:34
